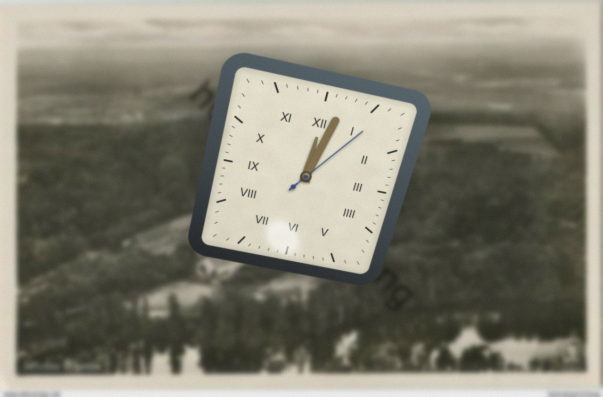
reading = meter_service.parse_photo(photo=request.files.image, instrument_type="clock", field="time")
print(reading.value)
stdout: 12:02:06
